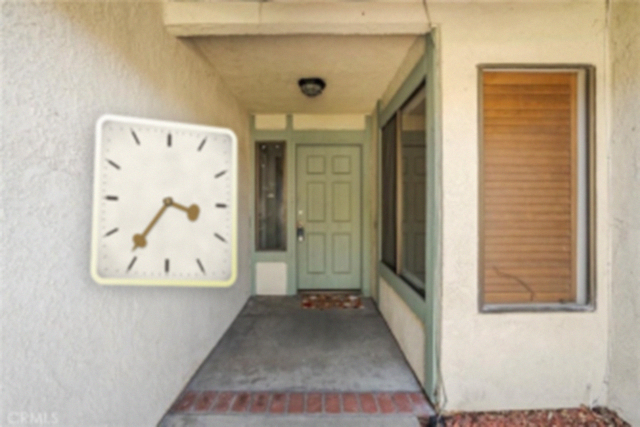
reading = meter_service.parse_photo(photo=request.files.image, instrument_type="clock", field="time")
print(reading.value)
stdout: 3:36
